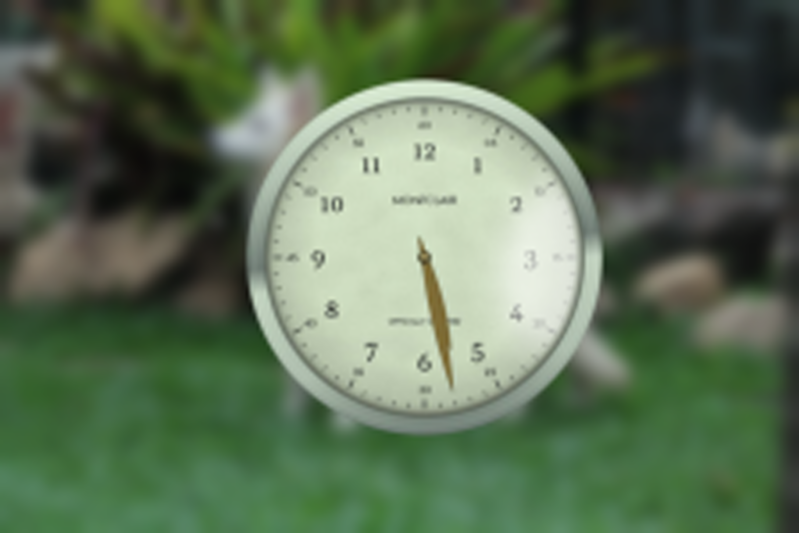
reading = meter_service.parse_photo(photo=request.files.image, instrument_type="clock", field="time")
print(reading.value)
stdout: 5:28
